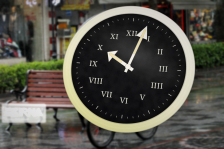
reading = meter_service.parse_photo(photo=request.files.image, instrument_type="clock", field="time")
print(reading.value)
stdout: 10:03
